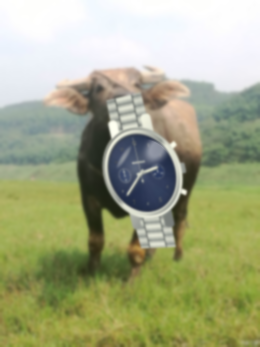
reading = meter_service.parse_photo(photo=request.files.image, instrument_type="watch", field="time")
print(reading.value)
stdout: 2:38
